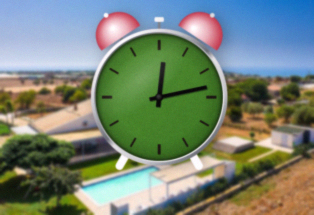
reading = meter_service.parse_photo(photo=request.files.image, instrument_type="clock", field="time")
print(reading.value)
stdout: 12:13
